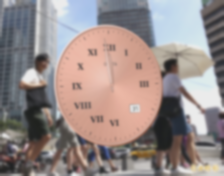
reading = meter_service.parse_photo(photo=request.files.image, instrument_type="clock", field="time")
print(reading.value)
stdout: 11:59
